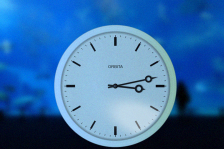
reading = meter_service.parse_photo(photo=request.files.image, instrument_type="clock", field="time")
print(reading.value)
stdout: 3:13
